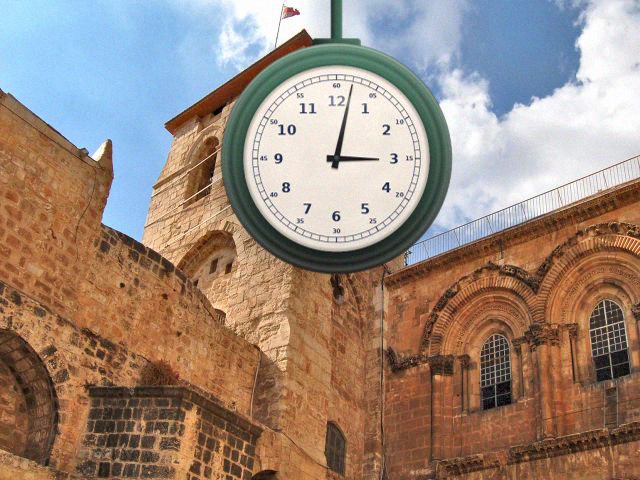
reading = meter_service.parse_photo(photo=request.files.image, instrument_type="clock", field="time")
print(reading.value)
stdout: 3:02
